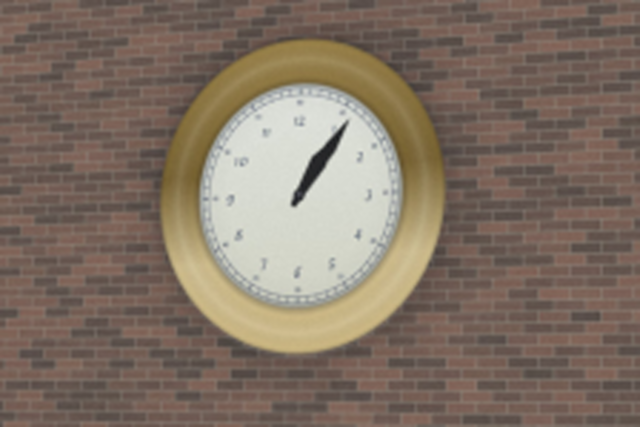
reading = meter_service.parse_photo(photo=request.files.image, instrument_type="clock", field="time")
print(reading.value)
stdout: 1:06
